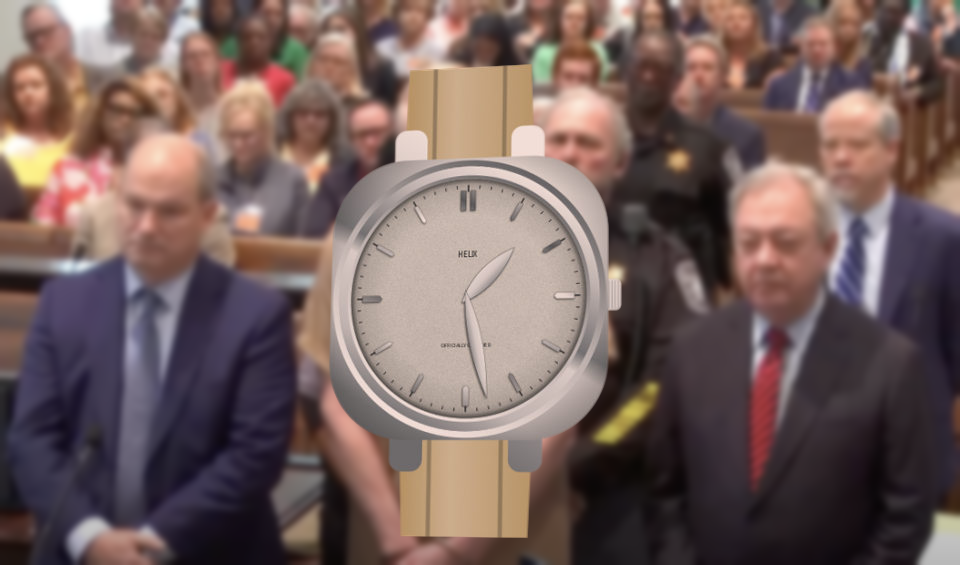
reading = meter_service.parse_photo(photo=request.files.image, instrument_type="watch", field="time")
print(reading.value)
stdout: 1:28
